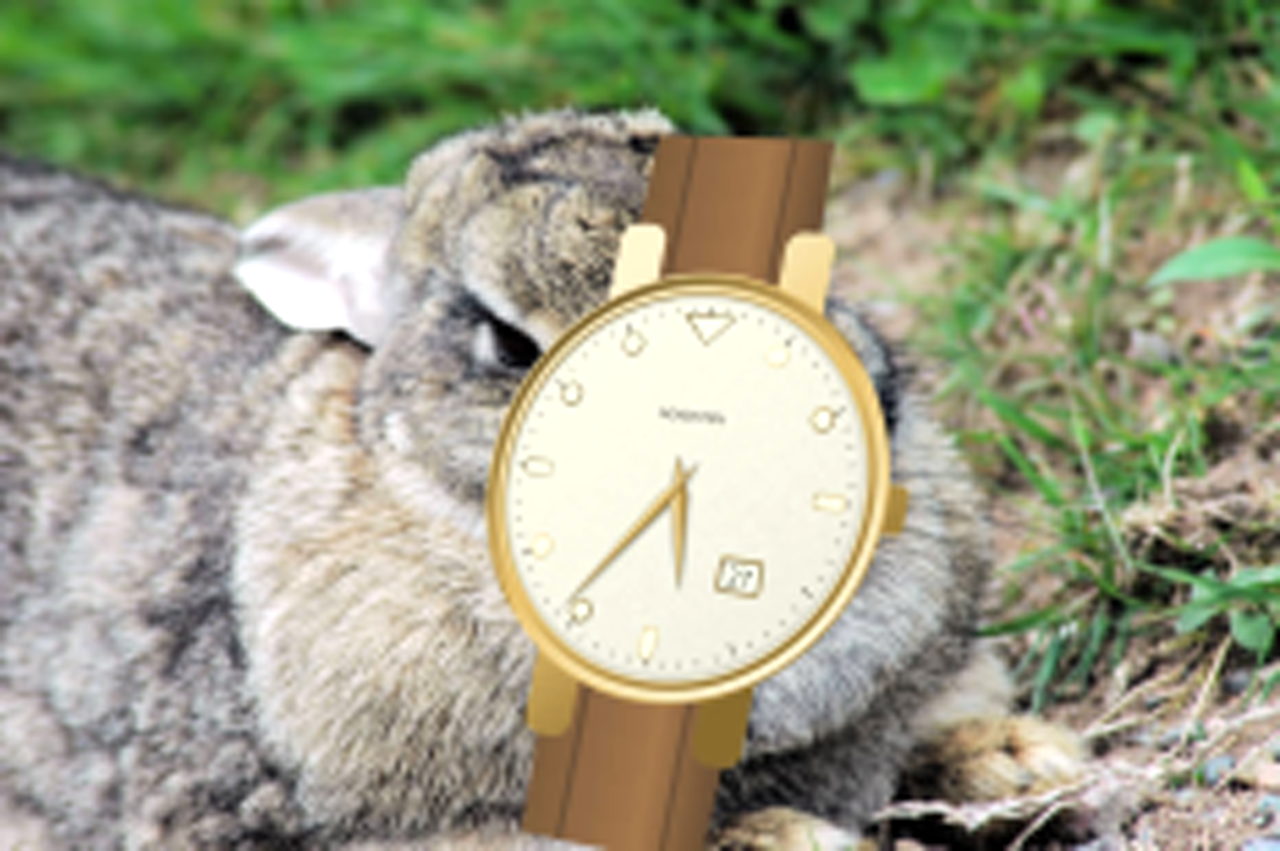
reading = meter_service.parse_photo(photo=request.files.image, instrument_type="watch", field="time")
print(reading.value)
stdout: 5:36
